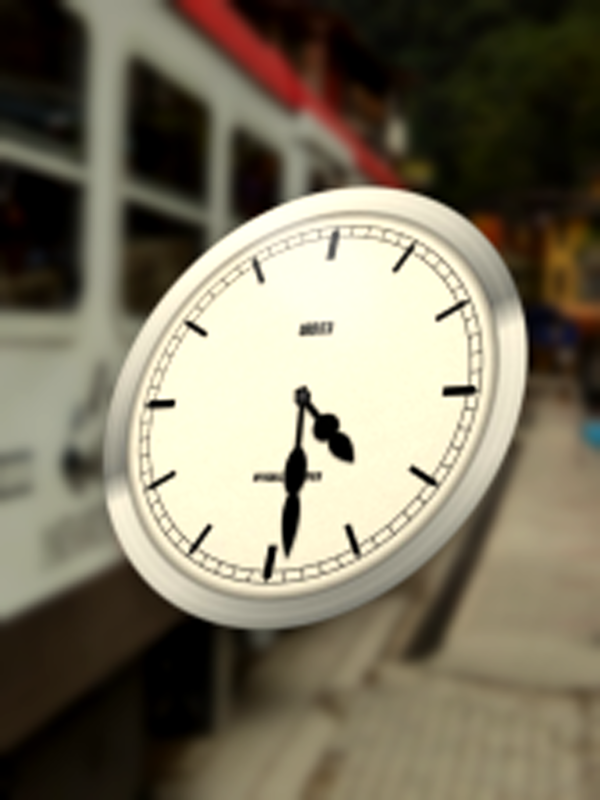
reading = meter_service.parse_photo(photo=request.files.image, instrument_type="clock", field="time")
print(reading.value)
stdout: 4:29
